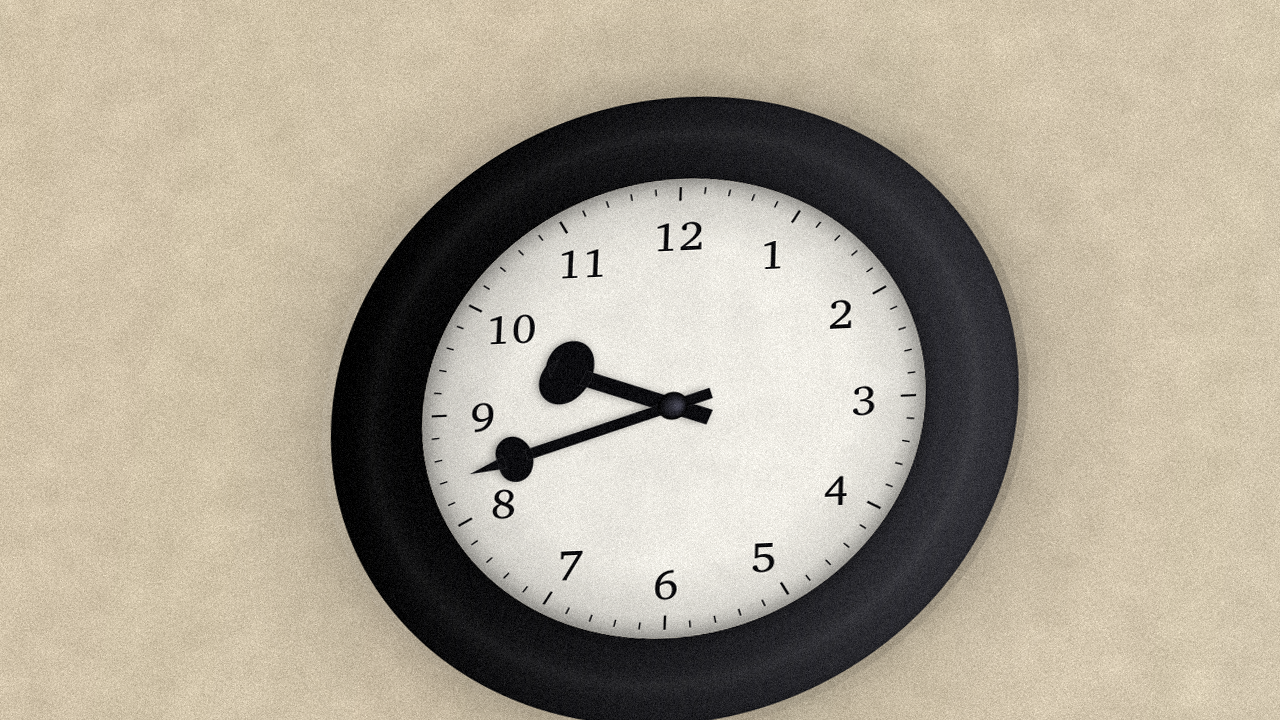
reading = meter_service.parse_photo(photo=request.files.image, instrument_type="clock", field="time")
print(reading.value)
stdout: 9:42
